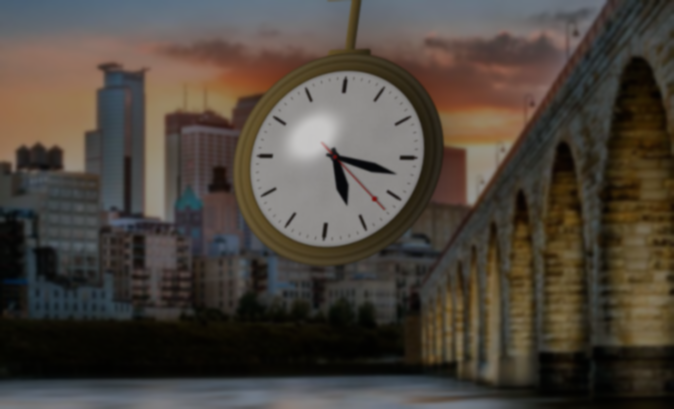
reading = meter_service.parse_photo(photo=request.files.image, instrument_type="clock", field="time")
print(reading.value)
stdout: 5:17:22
